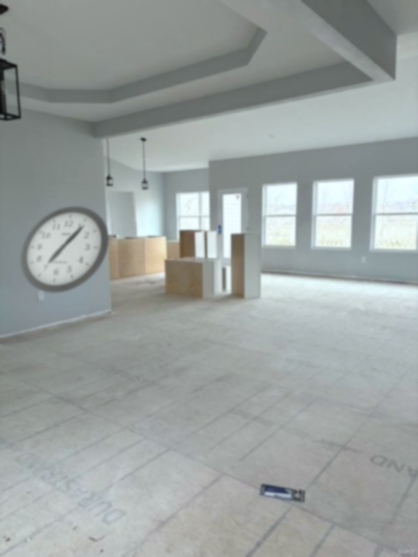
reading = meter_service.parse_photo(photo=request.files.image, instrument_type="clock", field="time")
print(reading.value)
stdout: 7:06
